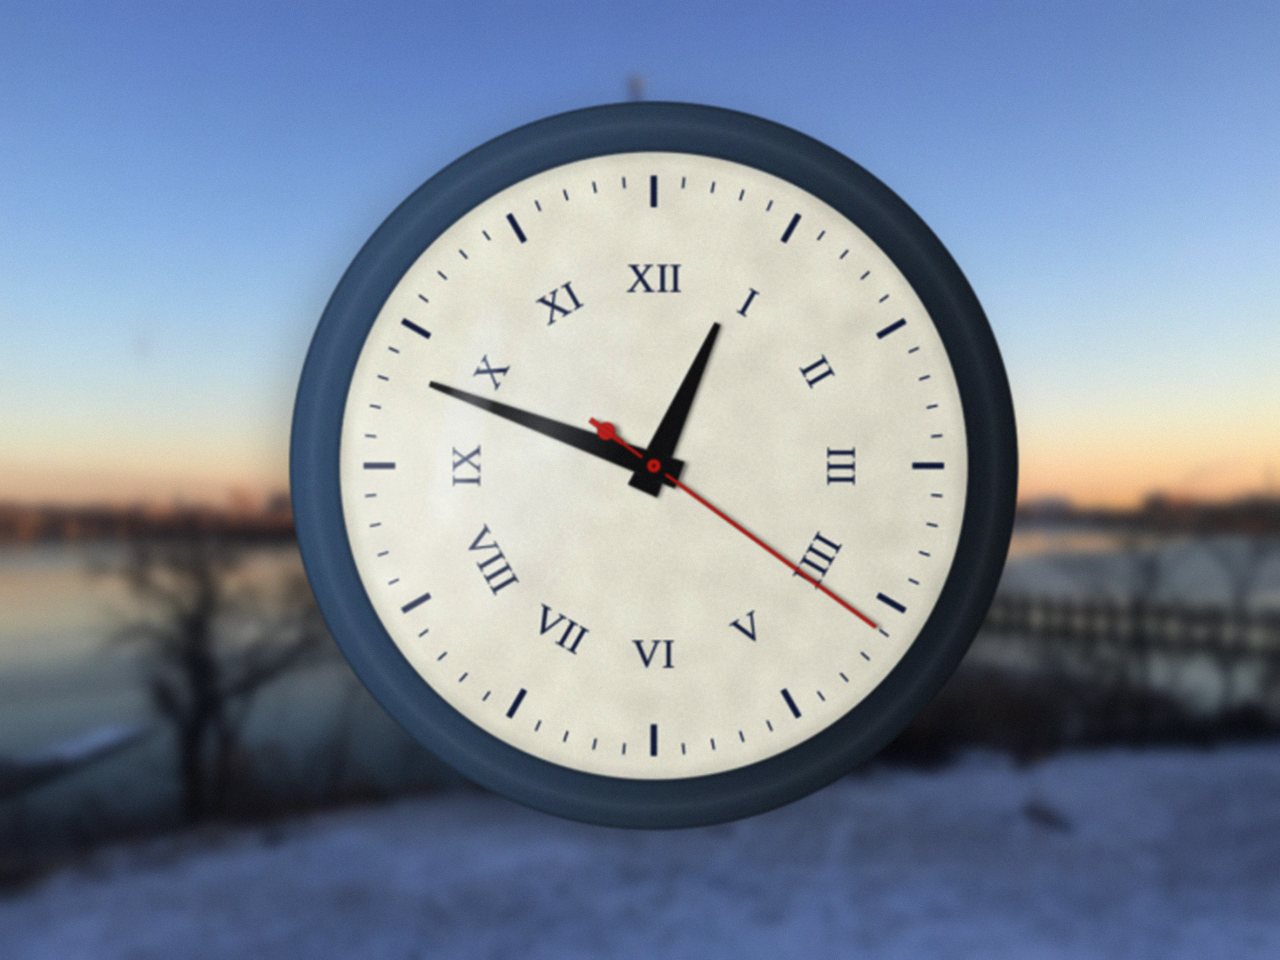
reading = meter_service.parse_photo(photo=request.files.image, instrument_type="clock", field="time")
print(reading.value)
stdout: 12:48:21
